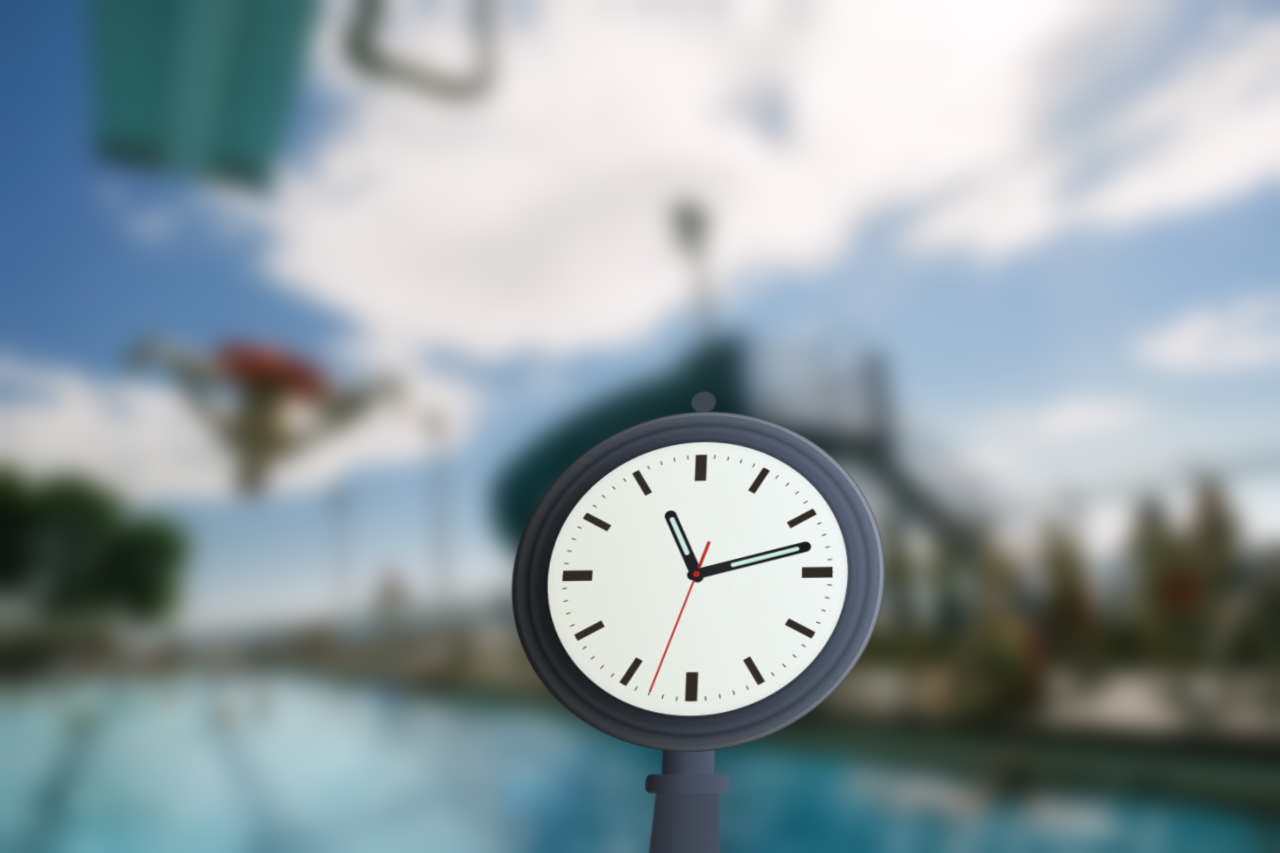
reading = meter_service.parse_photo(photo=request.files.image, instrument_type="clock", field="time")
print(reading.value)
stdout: 11:12:33
